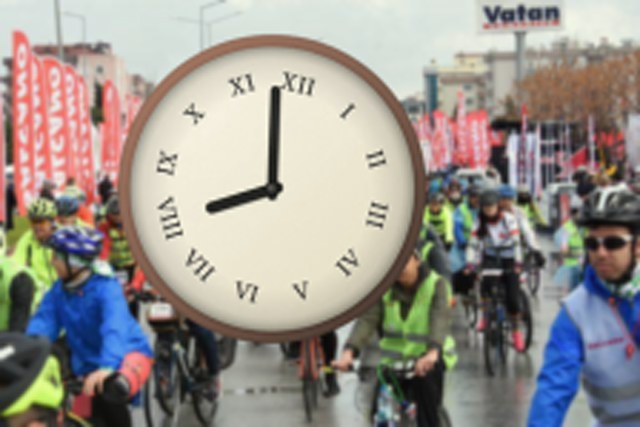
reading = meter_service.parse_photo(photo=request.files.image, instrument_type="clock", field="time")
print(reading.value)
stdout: 7:58
